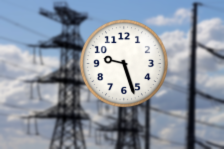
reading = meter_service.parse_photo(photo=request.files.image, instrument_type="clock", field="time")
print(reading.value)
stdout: 9:27
